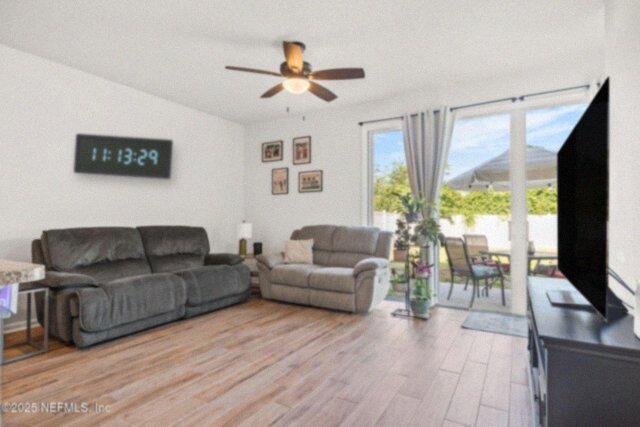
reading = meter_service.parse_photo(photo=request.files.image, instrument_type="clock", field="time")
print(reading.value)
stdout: 11:13:29
